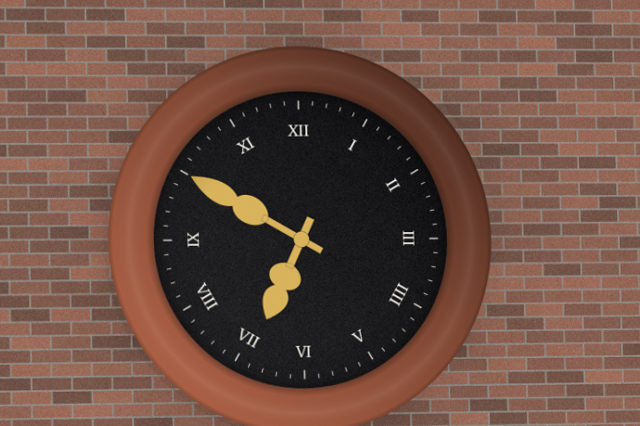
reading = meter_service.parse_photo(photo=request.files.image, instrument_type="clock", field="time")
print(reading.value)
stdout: 6:50
